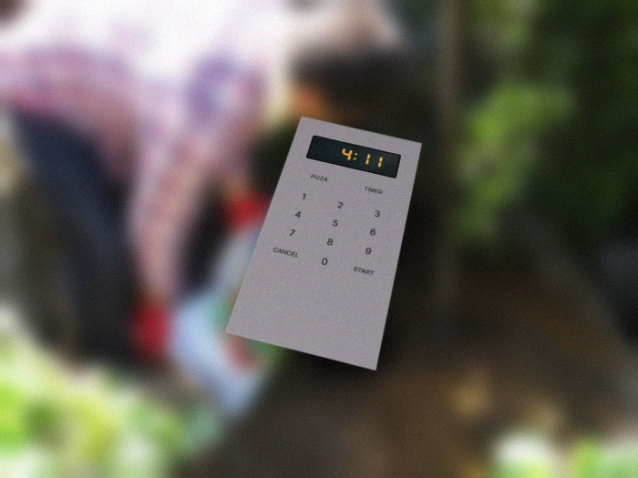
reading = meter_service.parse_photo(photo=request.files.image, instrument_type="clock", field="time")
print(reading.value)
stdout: 4:11
